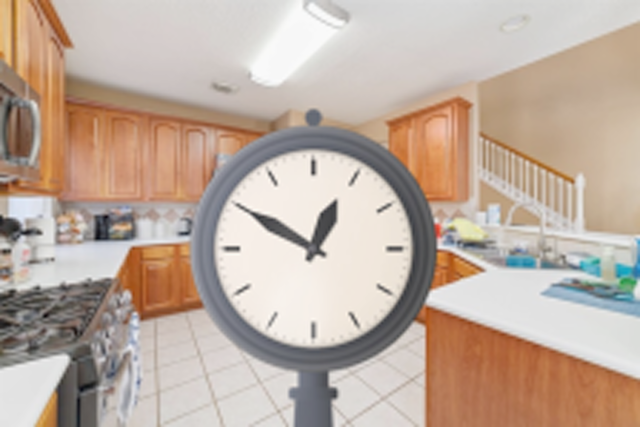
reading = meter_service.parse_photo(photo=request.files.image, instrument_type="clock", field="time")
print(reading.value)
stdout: 12:50
